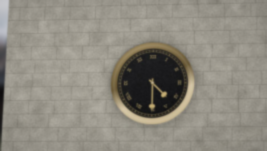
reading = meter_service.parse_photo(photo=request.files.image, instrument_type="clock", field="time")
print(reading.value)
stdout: 4:30
